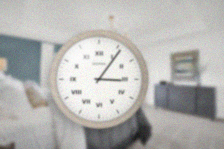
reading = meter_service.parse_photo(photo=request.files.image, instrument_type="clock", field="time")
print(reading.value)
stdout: 3:06
